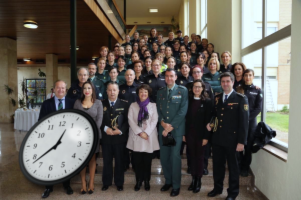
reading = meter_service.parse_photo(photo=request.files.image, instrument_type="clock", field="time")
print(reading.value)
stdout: 12:38
